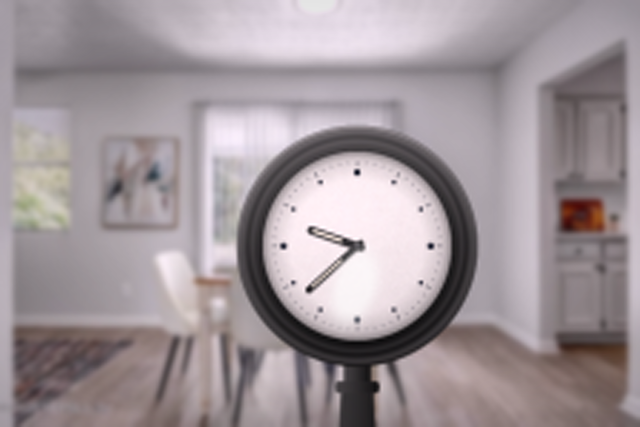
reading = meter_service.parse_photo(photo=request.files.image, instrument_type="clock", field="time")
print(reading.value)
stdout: 9:38
